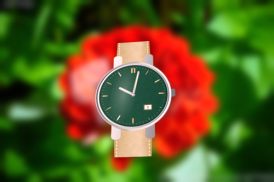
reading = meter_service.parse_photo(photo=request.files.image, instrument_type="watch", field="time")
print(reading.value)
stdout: 10:02
